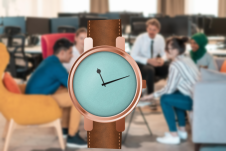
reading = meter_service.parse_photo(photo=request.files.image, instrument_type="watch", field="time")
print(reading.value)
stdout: 11:12
